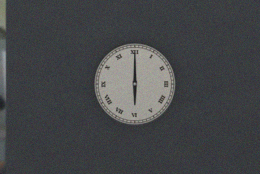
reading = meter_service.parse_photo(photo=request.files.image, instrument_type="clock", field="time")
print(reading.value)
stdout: 6:00
